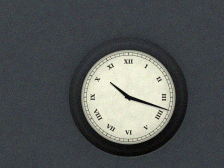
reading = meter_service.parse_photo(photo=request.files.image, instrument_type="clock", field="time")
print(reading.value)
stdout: 10:18
